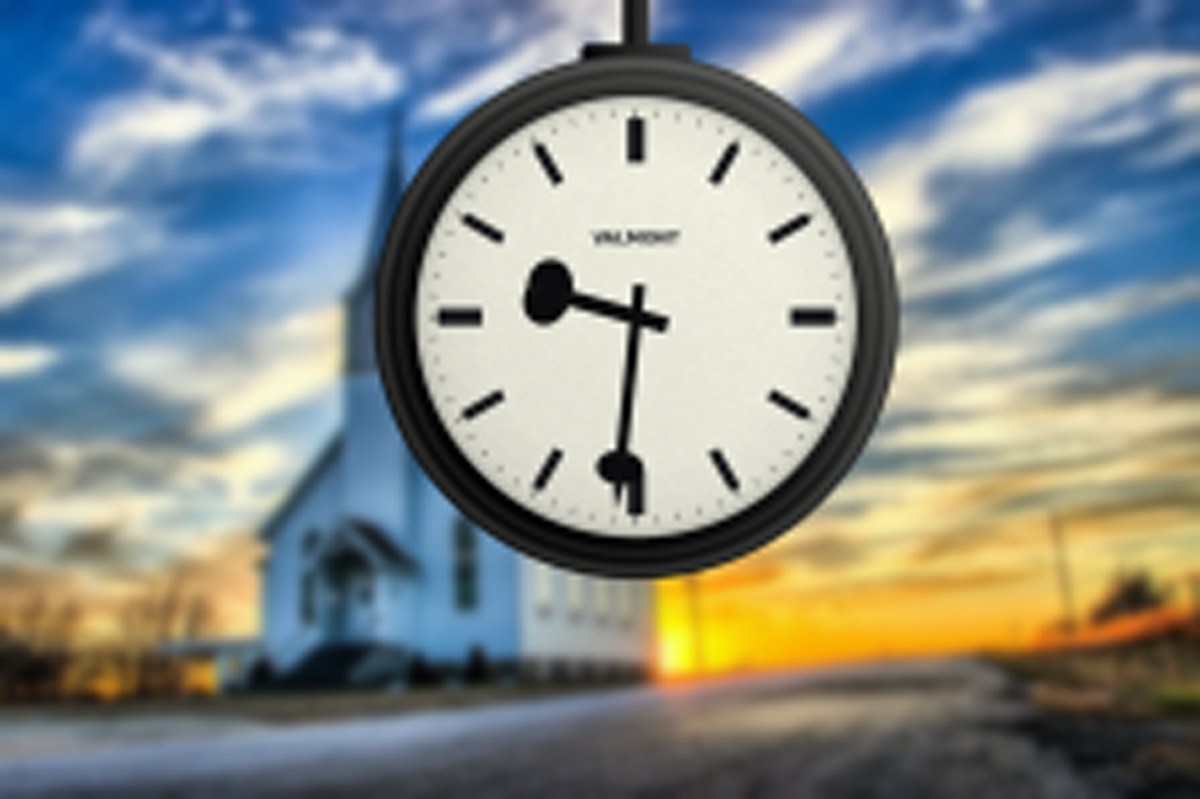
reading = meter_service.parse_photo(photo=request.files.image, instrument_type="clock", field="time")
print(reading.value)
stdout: 9:31
